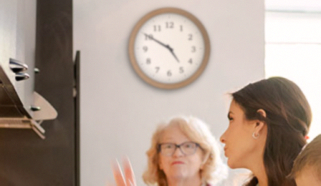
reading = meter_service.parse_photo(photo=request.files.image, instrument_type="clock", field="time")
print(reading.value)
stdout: 4:50
